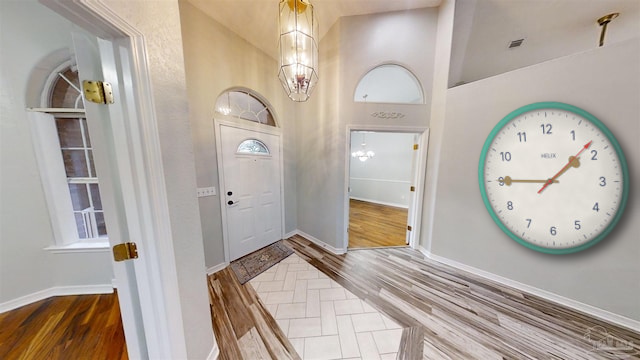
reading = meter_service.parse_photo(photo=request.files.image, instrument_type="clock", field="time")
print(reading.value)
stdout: 1:45:08
